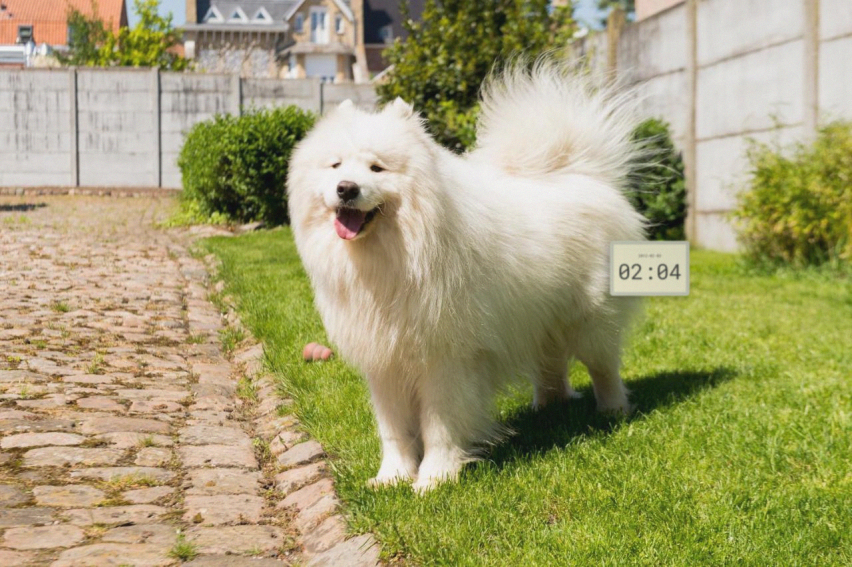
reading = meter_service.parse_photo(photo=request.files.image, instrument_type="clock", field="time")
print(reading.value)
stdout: 2:04
